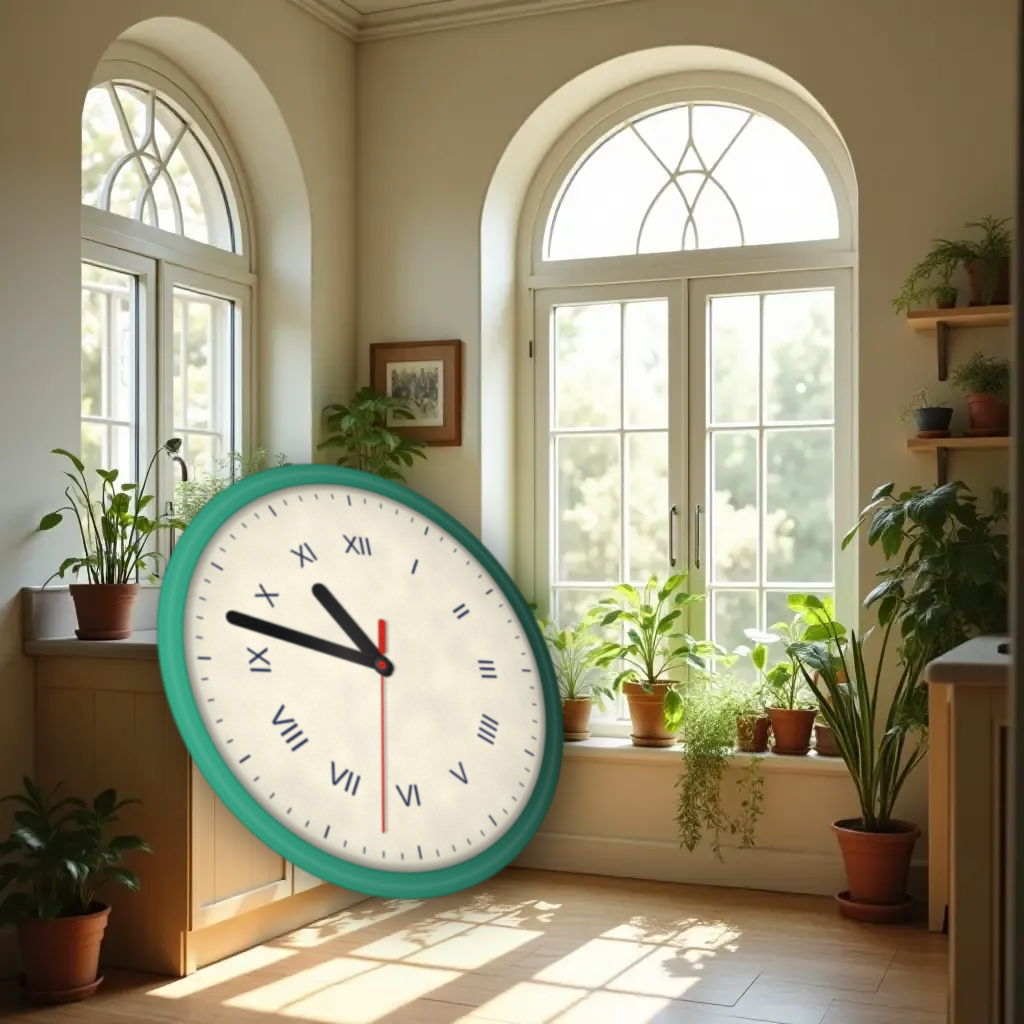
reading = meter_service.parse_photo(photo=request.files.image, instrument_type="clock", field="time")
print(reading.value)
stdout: 10:47:32
